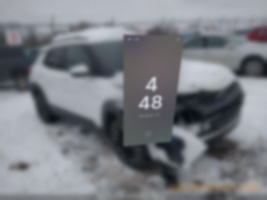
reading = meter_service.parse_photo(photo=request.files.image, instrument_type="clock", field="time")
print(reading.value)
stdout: 4:48
